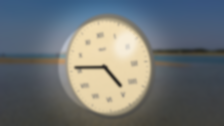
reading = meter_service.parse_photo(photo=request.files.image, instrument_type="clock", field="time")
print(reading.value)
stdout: 4:46
